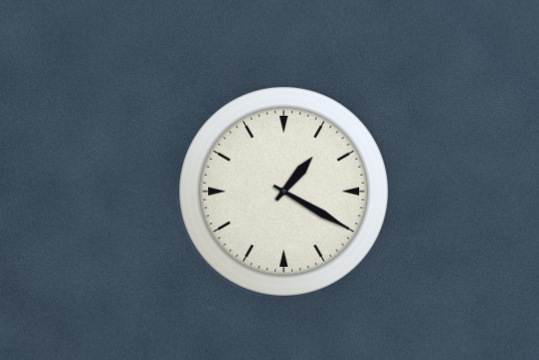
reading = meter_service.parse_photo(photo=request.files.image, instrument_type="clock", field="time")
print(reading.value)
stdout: 1:20
